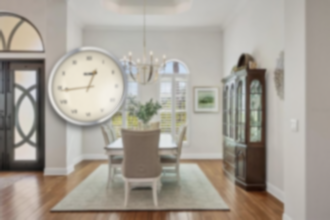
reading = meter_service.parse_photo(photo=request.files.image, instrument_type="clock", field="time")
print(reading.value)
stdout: 12:44
